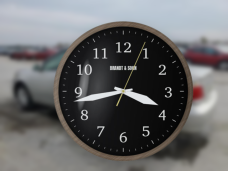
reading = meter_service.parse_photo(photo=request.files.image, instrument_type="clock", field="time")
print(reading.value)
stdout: 3:43:04
